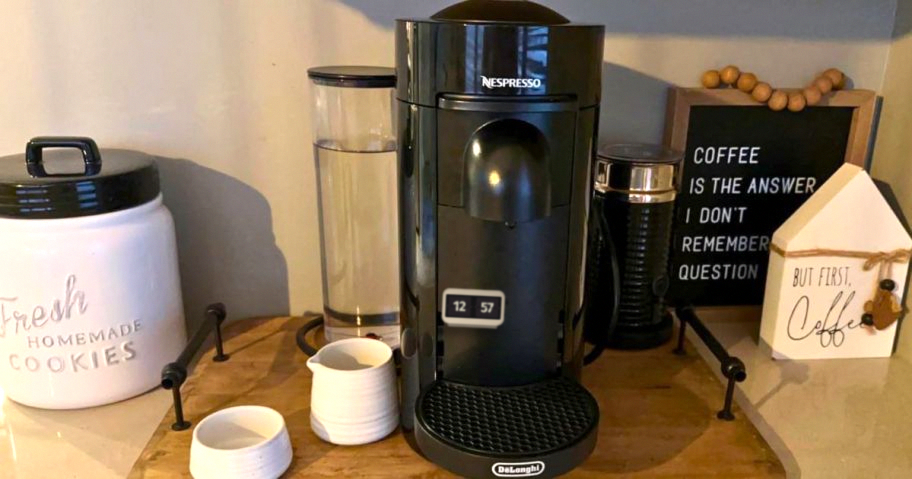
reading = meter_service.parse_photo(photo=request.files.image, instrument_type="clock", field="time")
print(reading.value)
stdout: 12:57
